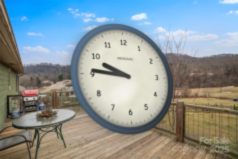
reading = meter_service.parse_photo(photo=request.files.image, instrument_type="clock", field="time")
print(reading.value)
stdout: 9:46
